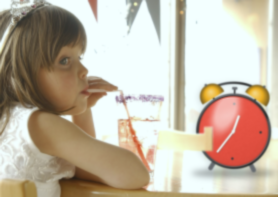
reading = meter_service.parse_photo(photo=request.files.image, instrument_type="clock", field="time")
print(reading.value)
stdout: 12:36
